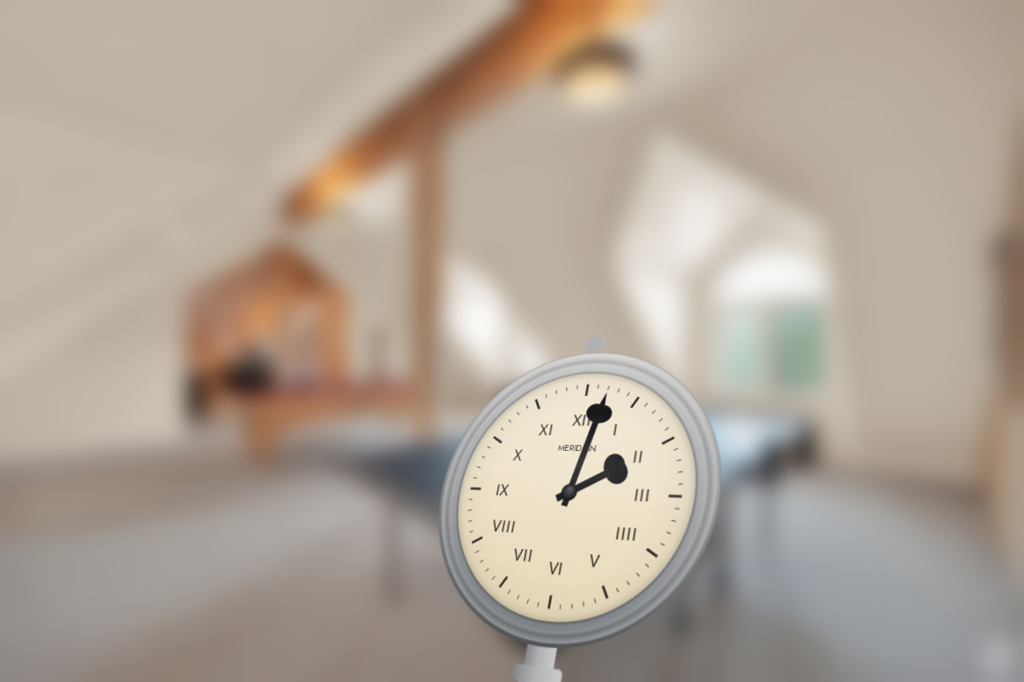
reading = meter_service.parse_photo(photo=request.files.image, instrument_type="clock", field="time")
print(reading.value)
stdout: 2:02
